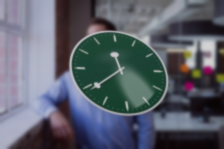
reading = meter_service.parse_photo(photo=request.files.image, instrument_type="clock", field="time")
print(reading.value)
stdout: 11:39
